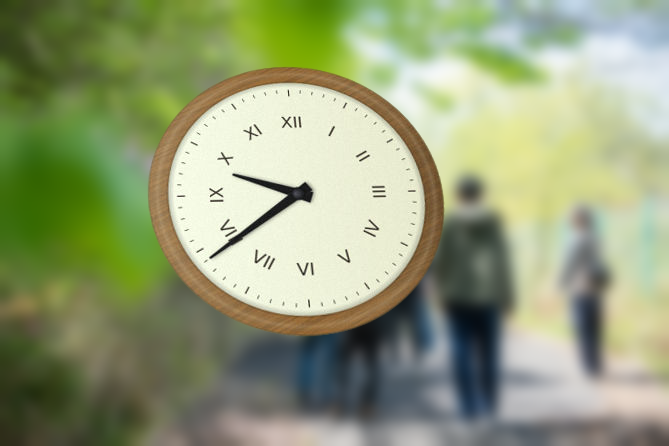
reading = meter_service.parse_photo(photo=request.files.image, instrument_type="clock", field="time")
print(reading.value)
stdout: 9:39
